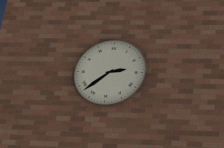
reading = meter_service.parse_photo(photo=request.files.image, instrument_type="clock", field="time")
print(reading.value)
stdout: 2:38
